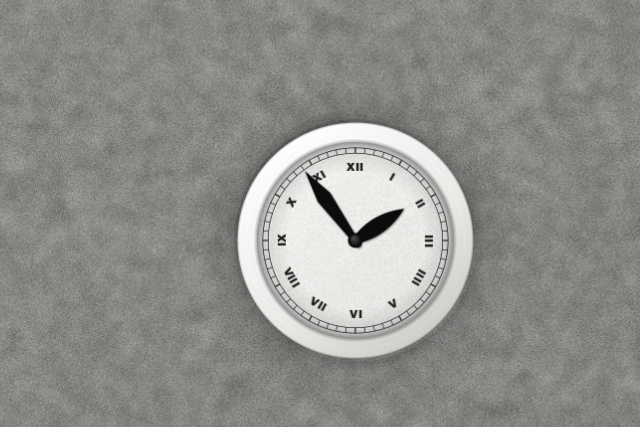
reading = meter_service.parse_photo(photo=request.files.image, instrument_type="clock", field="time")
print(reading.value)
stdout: 1:54
